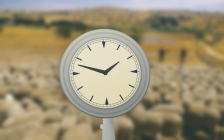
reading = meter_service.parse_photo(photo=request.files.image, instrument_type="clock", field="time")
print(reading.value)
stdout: 1:48
